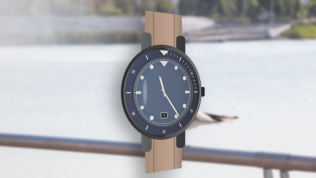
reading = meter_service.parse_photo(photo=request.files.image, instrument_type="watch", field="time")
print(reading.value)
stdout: 11:24
